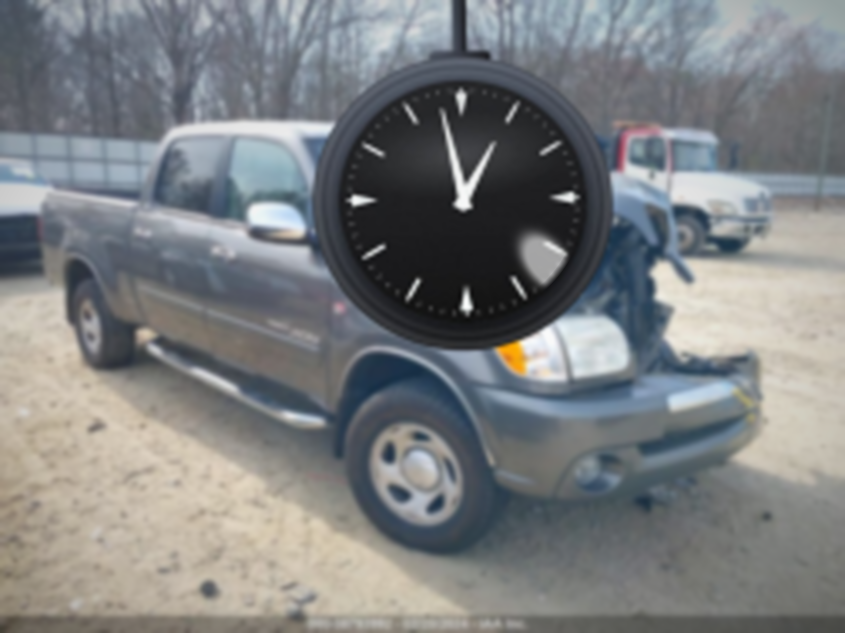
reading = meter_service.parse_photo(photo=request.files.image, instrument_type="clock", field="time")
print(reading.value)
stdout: 12:58
